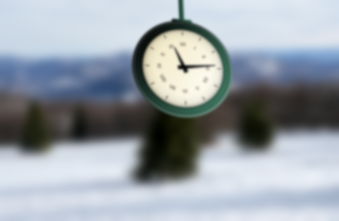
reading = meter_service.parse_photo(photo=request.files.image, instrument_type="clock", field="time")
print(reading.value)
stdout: 11:14
